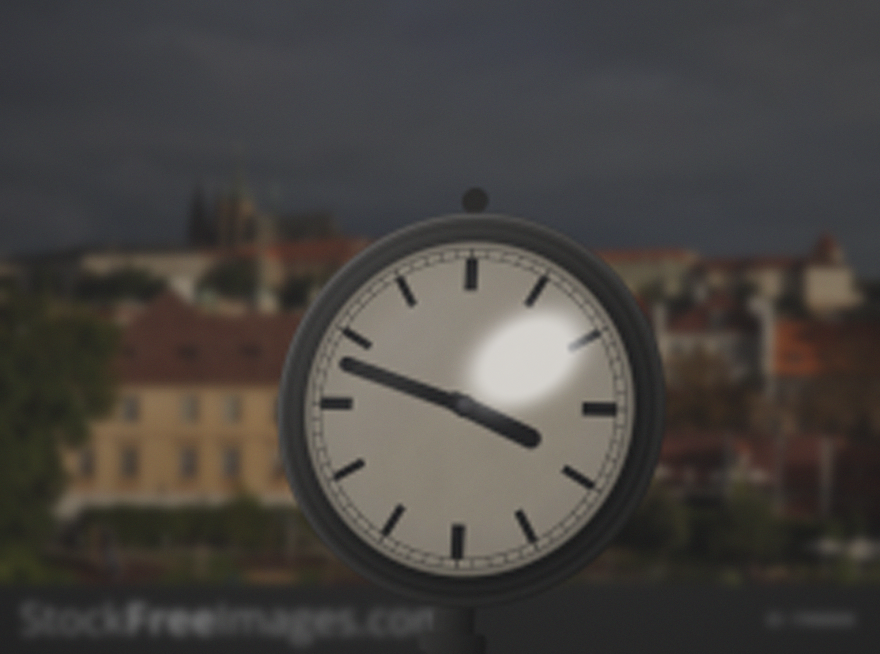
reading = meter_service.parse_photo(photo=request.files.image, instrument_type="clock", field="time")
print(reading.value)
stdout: 3:48
